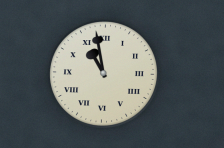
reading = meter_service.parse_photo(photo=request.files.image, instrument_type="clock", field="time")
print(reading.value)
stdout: 10:58
